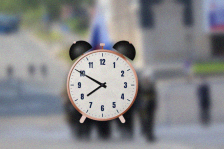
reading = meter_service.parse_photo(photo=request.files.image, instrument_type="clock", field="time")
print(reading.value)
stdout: 7:50
